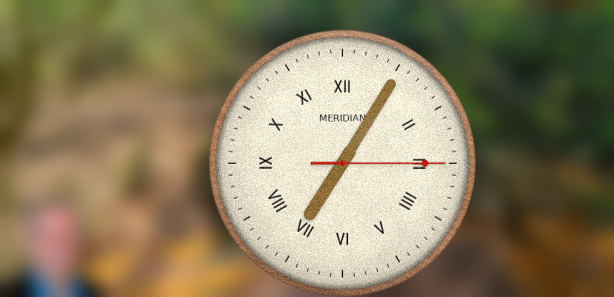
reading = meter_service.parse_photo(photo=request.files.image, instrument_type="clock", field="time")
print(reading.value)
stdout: 7:05:15
